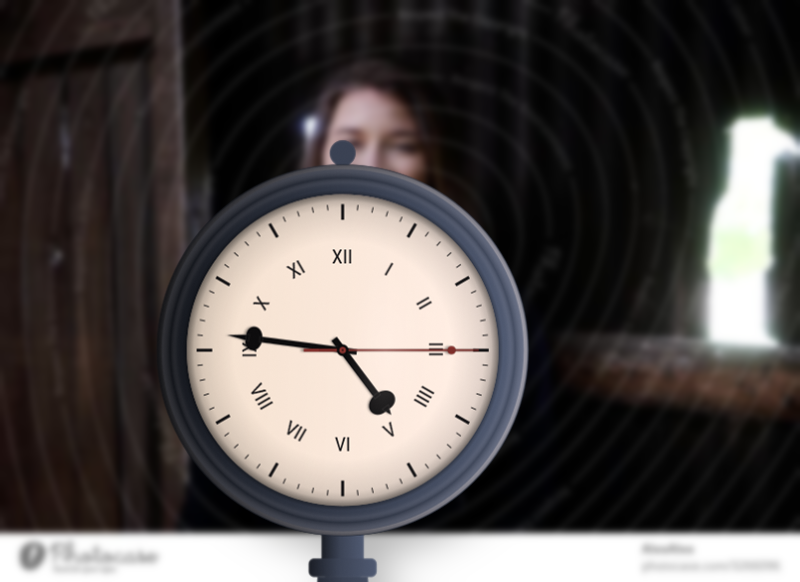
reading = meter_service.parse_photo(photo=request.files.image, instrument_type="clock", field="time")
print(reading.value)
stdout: 4:46:15
